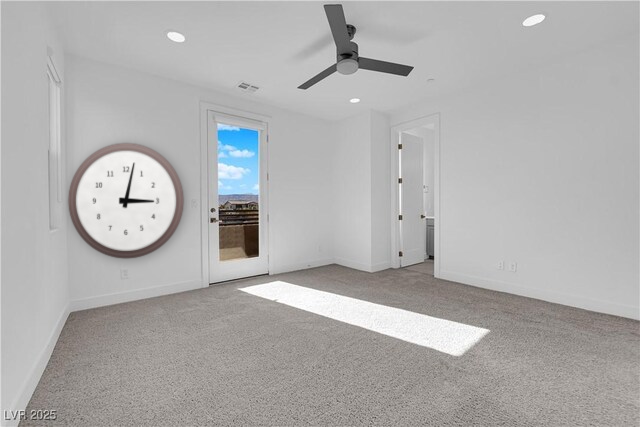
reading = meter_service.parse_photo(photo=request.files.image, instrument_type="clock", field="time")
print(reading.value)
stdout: 3:02
